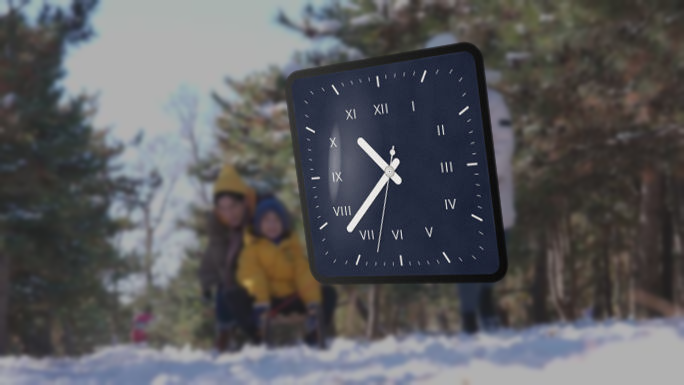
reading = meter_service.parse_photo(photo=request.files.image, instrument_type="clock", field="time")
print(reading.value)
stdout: 10:37:33
